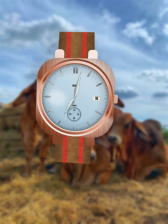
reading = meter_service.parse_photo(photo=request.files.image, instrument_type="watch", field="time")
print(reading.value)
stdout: 7:02
